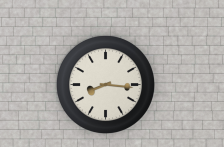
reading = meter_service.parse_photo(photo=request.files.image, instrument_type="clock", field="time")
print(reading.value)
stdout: 8:16
